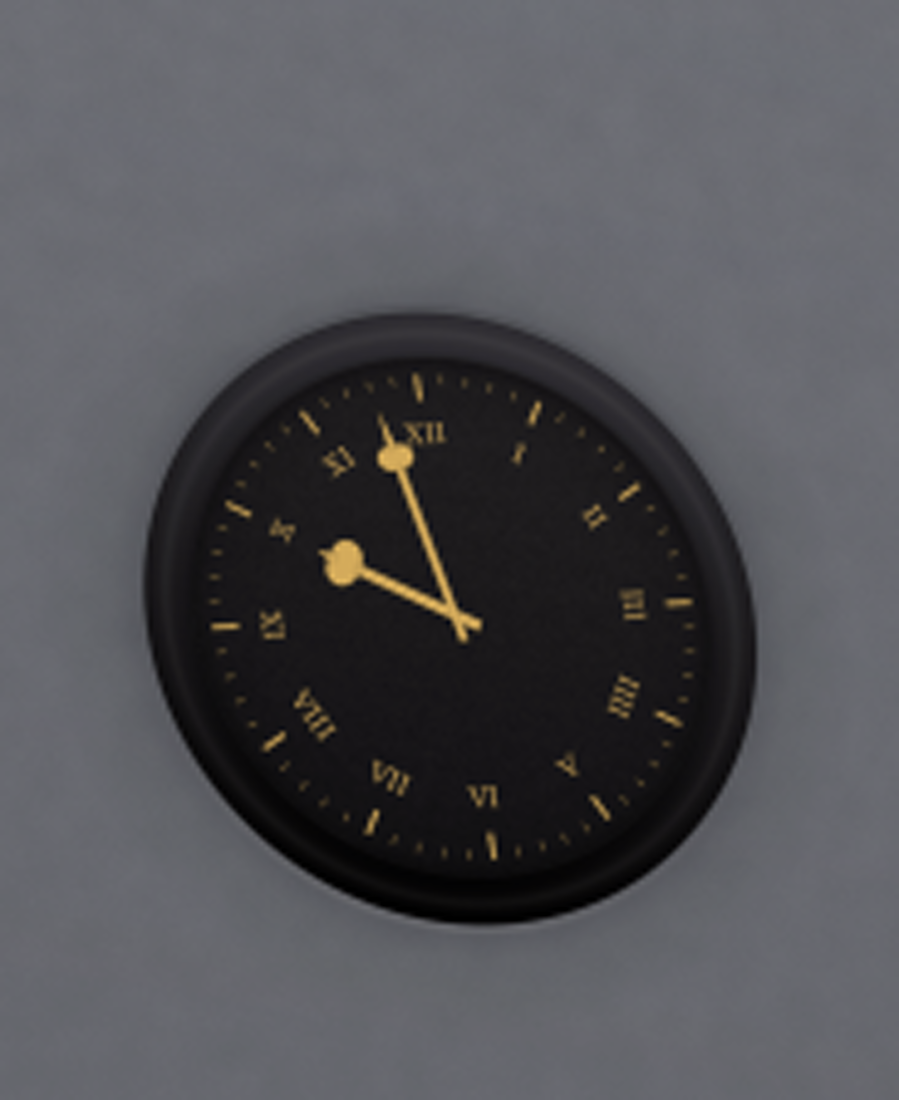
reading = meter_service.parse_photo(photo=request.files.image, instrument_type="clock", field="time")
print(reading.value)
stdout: 9:58
